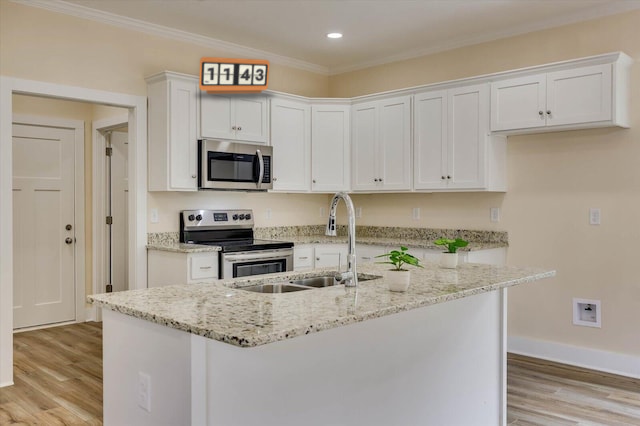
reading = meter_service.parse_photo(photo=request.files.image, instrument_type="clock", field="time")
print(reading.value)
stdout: 11:43
